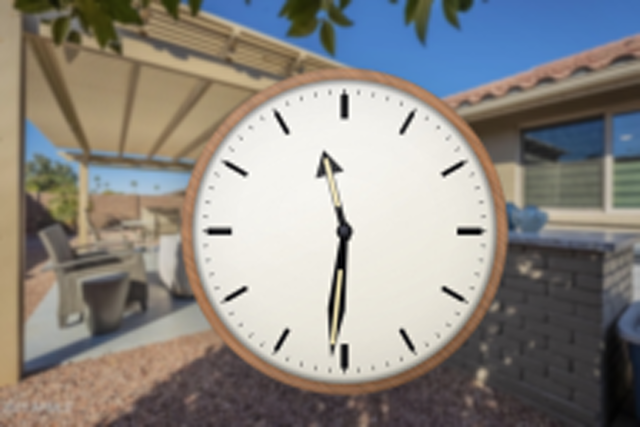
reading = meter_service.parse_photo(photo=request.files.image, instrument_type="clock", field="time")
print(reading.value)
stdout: 11:31
